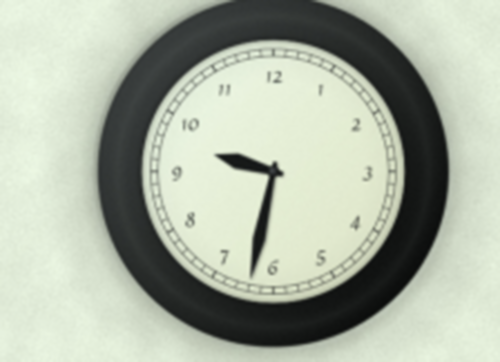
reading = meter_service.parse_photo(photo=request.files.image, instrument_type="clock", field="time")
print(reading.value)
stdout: 9:32
